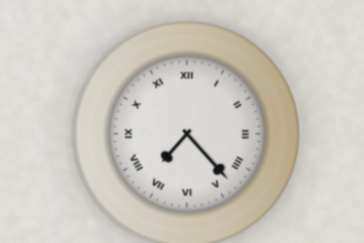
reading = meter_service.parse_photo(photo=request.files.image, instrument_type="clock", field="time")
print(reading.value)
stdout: 7:23
